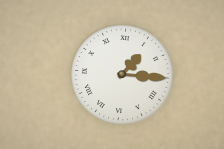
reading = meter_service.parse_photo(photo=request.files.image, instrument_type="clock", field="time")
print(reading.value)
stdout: 1:15
